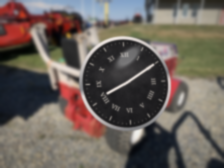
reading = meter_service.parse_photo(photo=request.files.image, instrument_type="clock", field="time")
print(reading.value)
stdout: 8:10
